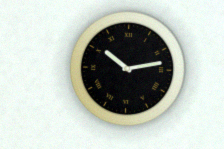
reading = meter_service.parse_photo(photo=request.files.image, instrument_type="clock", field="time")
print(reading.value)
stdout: 10:13
